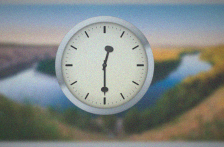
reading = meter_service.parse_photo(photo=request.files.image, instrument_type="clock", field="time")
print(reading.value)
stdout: 12:30
